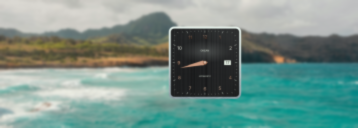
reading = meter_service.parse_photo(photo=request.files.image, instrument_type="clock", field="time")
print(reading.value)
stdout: 8:43
